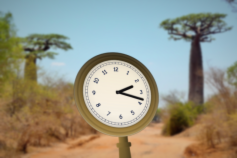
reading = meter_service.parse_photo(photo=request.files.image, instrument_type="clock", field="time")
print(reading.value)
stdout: 2:18
